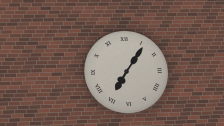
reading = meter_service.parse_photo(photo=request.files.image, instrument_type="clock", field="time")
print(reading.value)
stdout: 7:06
